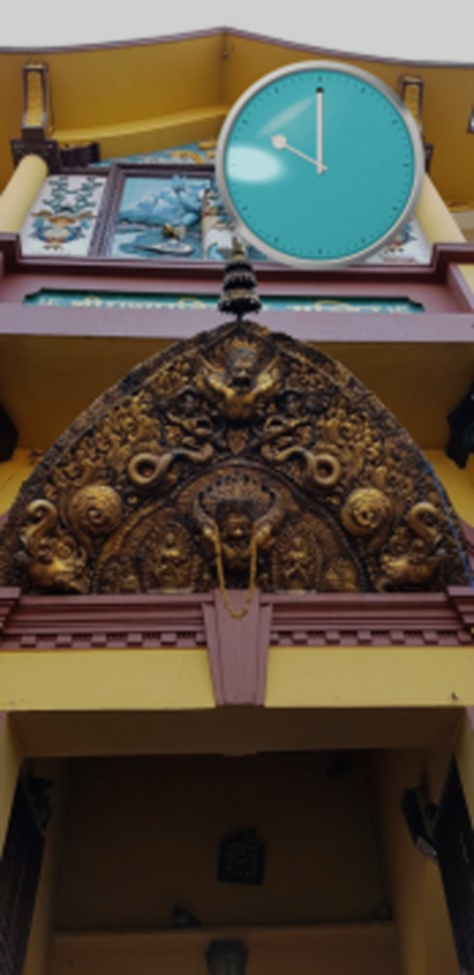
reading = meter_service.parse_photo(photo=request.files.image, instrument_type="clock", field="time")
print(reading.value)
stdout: 10:00
